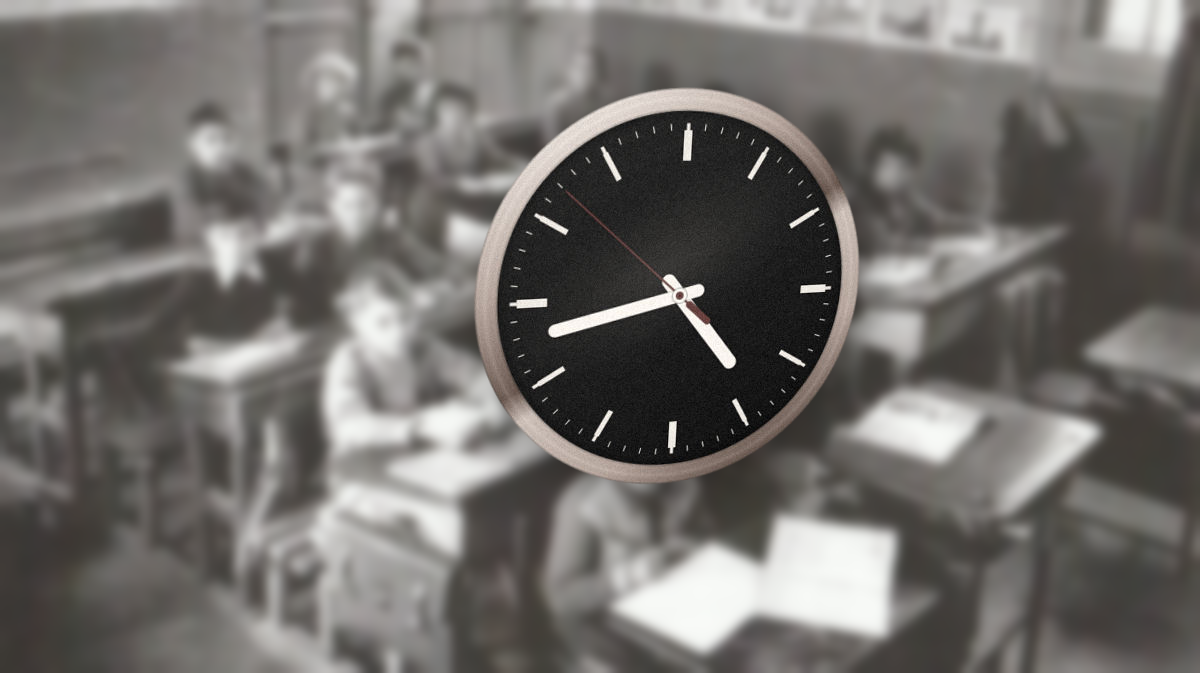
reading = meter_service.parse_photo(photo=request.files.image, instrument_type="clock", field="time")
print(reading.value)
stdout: 4:42:52
